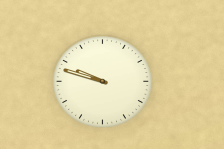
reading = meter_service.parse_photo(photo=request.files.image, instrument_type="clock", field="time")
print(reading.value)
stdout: 9:48
